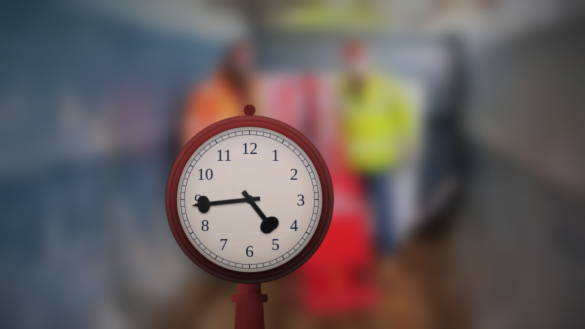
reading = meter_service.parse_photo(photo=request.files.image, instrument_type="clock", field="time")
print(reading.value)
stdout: 4:44
